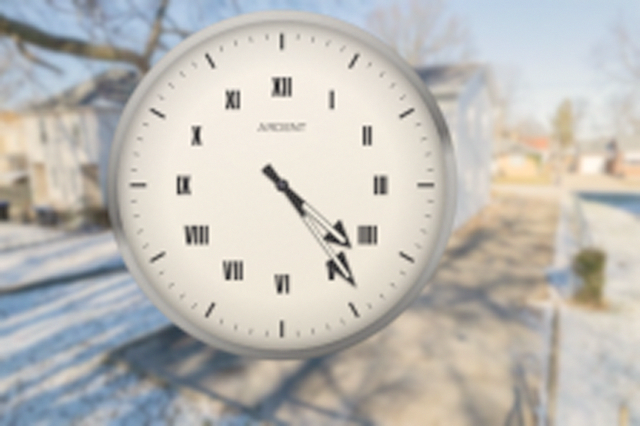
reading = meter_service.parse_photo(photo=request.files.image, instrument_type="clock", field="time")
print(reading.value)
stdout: 4:24
